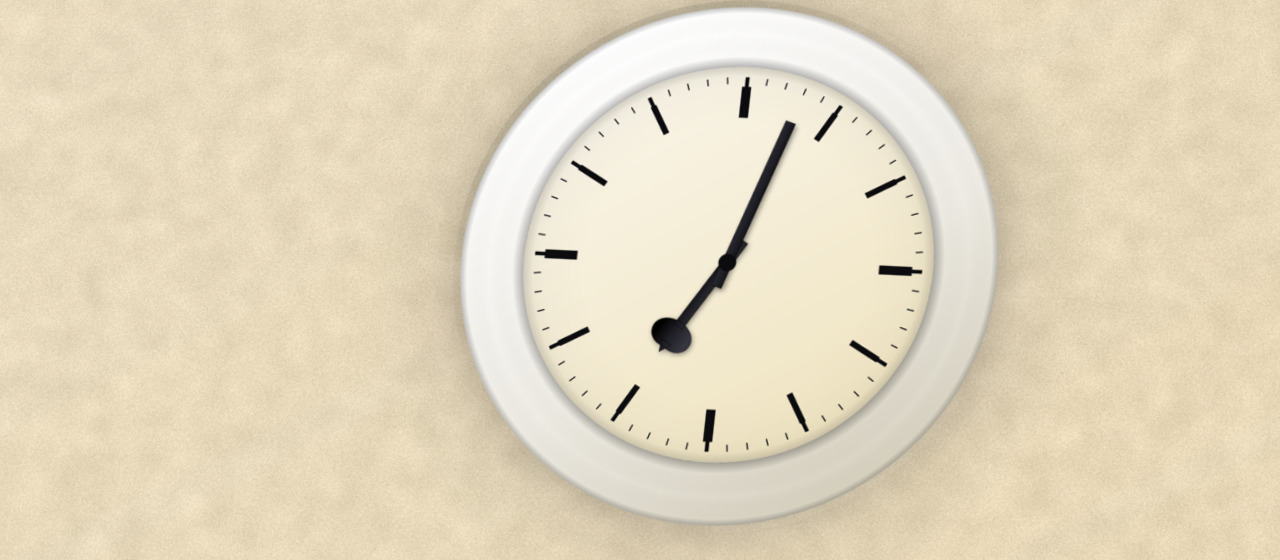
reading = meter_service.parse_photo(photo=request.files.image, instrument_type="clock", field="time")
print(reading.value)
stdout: 7:03
